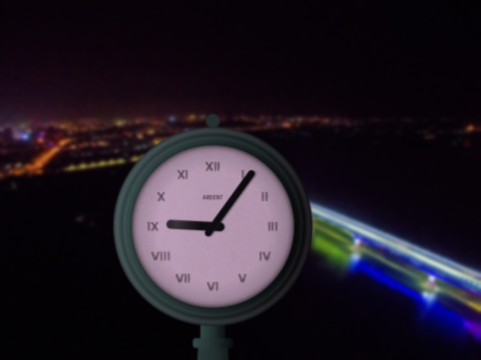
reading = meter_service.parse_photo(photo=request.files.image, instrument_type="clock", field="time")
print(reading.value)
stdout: 9:06
